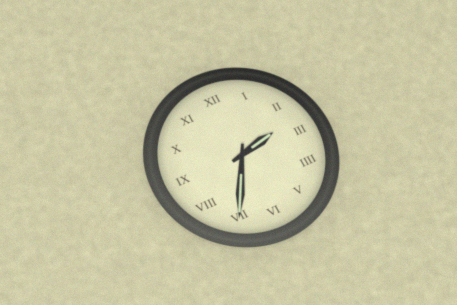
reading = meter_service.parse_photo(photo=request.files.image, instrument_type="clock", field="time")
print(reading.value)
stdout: 2:35
